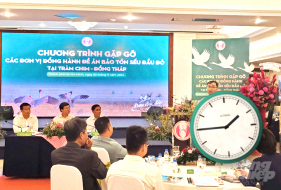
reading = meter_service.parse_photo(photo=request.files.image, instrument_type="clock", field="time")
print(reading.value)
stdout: 1:45
